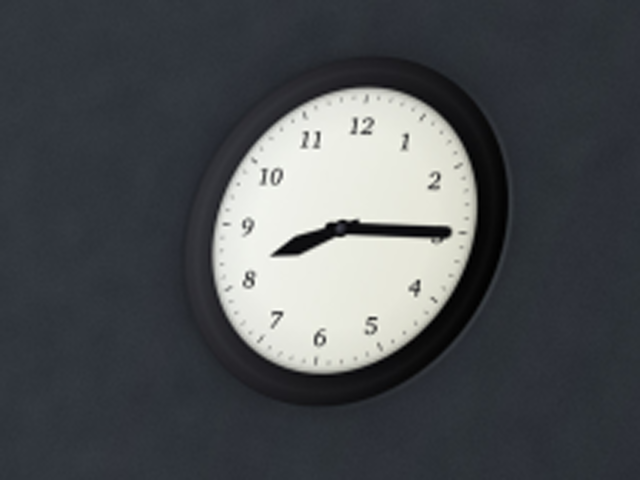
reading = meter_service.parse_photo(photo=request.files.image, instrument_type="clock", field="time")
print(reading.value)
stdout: 8:15
